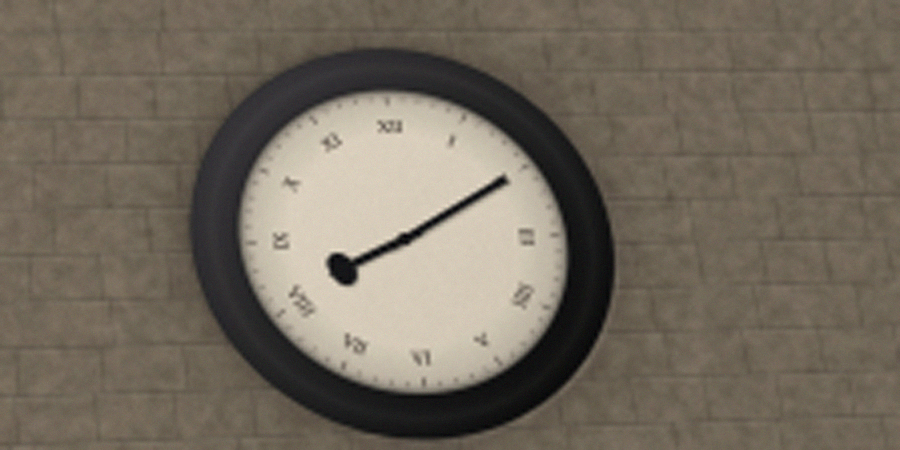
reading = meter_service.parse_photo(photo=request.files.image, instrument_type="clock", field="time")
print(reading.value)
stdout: 8:10
